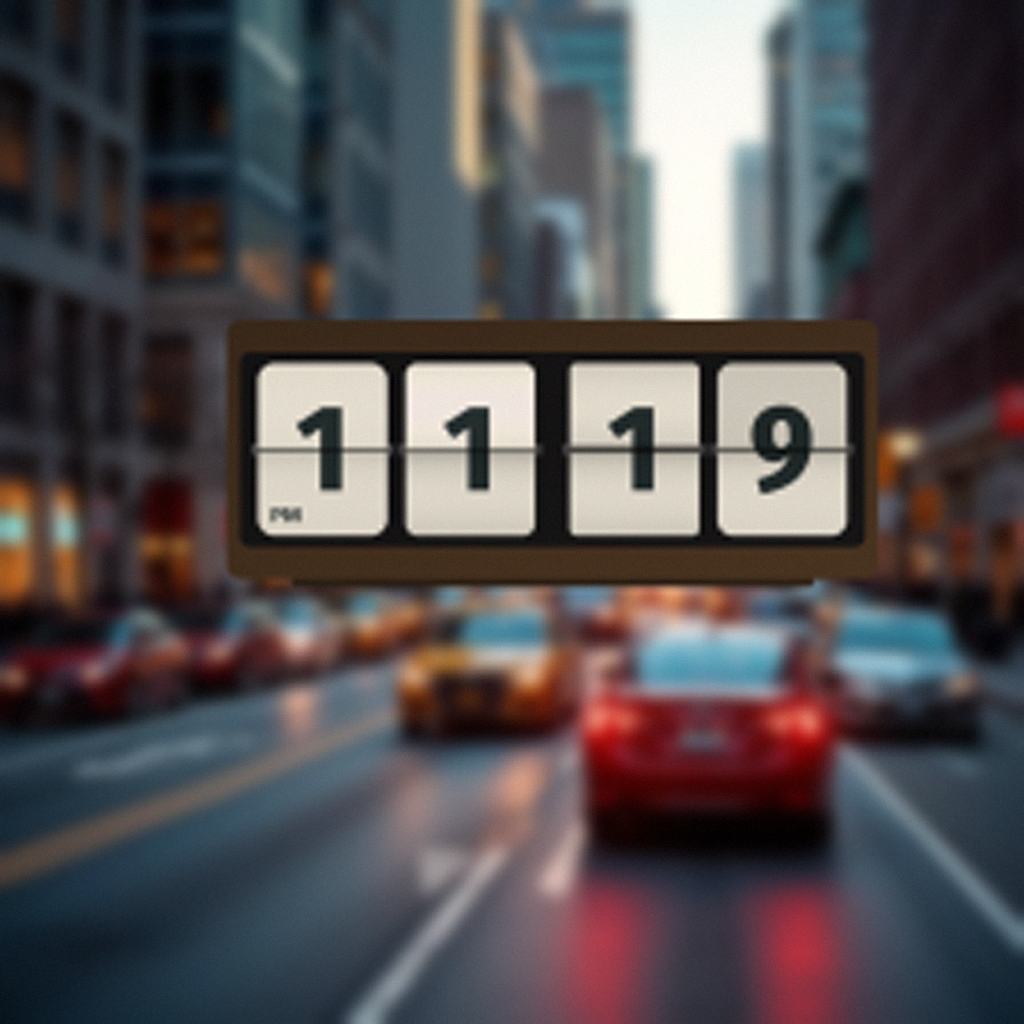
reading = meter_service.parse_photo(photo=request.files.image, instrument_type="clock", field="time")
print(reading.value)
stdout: 11:19
